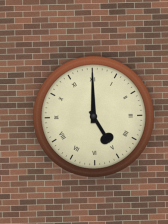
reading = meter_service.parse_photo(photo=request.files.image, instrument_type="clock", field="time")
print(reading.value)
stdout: 5:00
